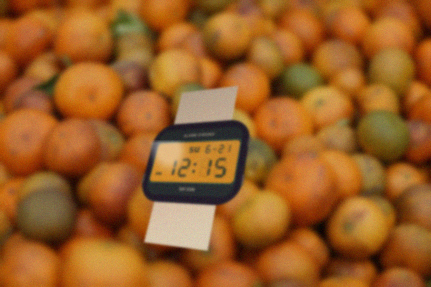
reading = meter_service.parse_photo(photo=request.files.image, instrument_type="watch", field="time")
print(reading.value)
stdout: 12:15
